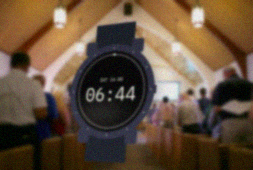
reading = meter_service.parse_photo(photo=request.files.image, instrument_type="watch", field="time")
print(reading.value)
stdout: 6:44
